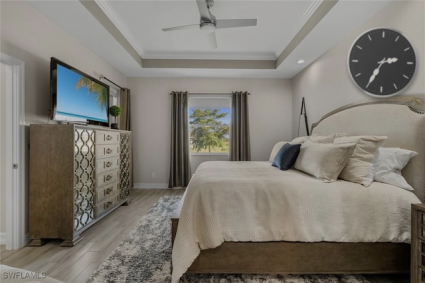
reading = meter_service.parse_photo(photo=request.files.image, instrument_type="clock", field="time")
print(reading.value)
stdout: 2:35
